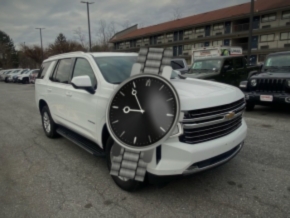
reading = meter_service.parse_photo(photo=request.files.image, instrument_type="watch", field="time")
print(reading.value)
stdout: 8:54
